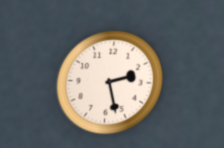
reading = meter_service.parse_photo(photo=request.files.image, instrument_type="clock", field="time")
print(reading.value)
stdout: 2:27
